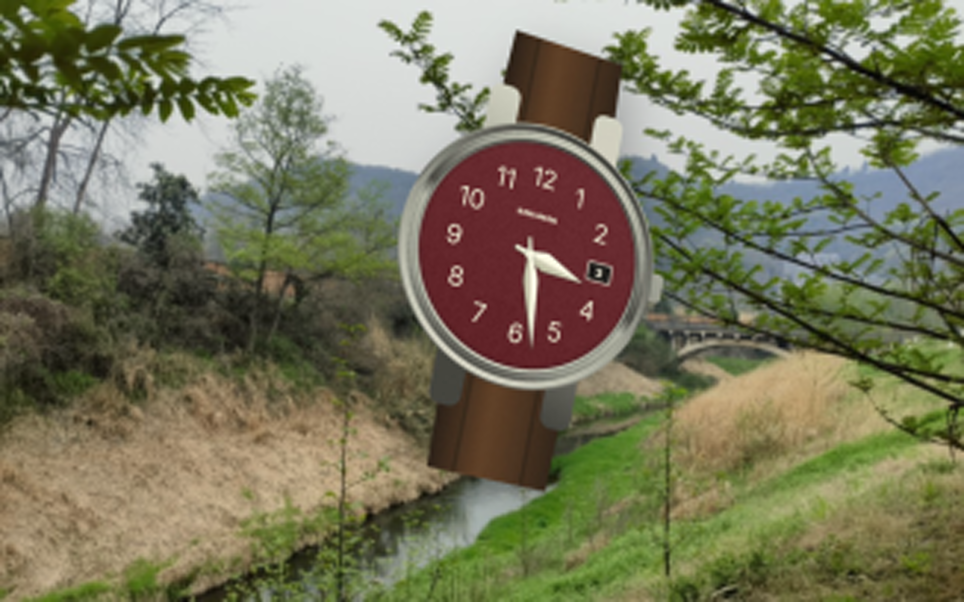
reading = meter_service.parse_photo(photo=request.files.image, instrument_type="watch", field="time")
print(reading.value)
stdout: 3:28
